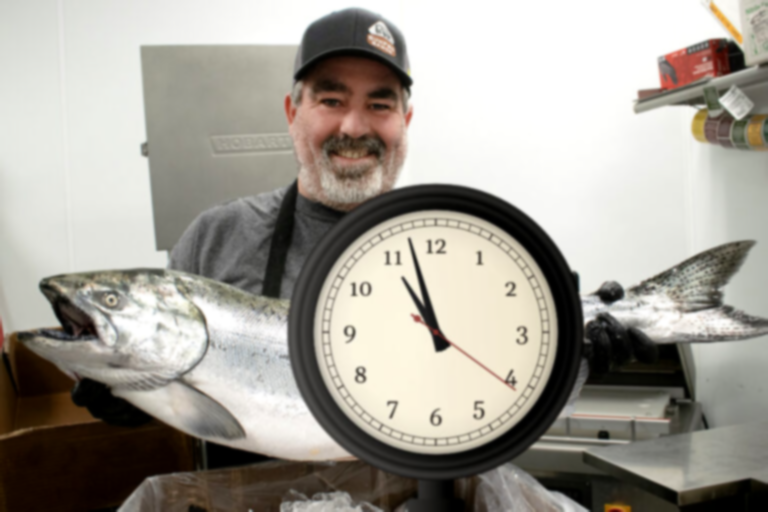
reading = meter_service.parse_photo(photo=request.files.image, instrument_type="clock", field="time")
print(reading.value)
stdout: 10:57:21
